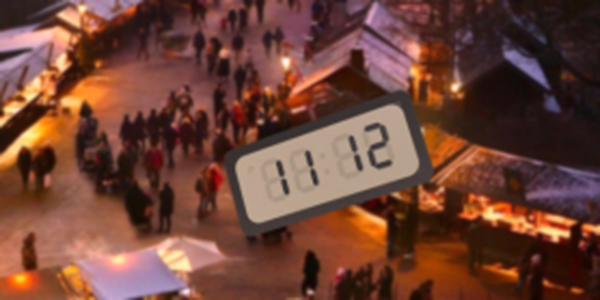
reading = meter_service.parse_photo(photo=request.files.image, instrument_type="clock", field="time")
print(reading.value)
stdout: 11:12
